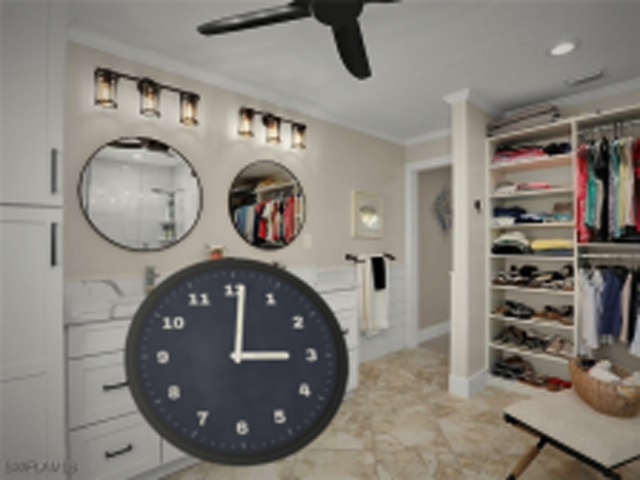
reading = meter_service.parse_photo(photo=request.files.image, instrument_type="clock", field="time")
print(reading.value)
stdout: 3:01
